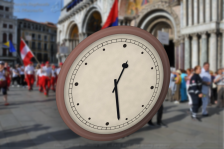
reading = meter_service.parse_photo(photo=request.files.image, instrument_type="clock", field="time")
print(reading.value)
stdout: 12:27
